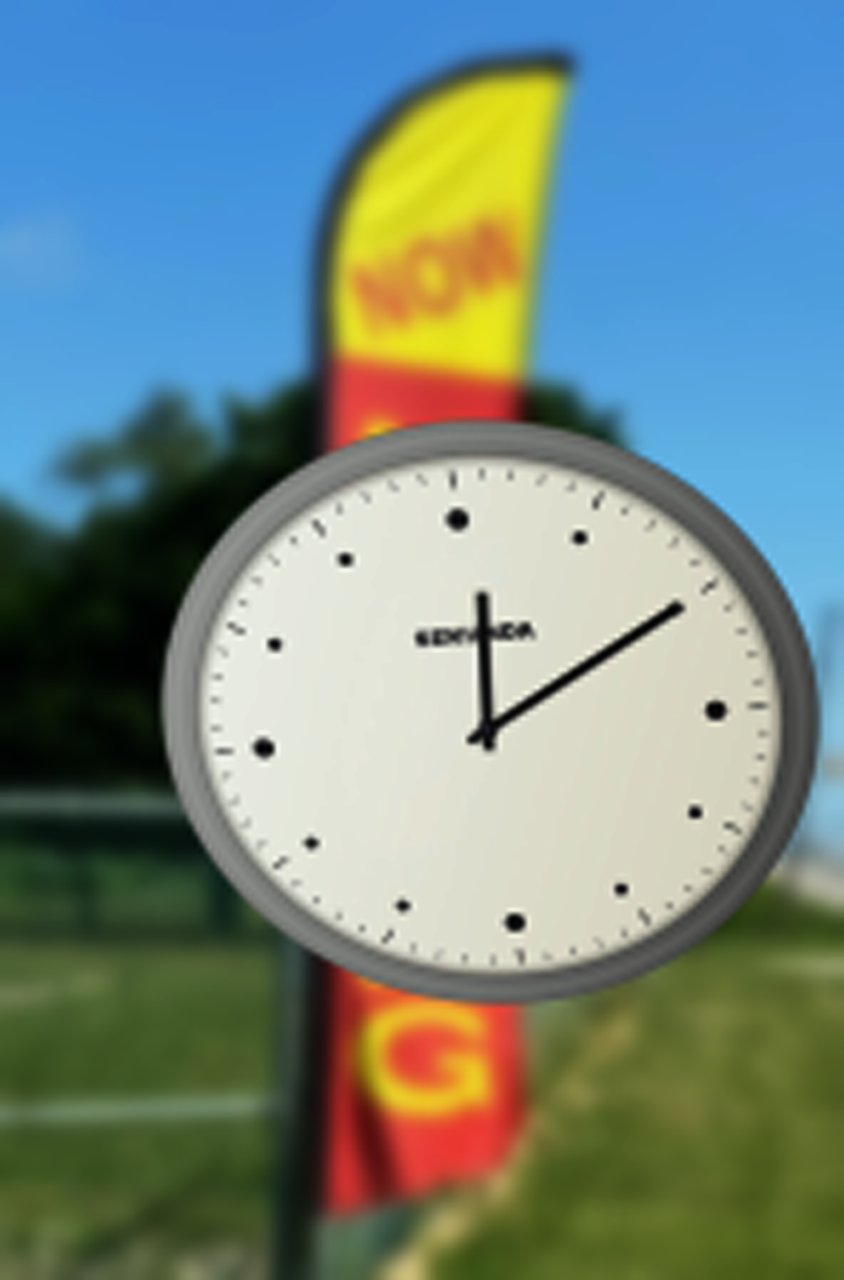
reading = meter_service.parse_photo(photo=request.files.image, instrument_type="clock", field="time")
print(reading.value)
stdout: 12:10
